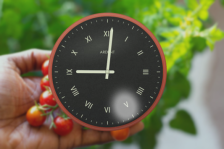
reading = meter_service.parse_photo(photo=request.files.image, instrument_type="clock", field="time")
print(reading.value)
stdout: 9:01
